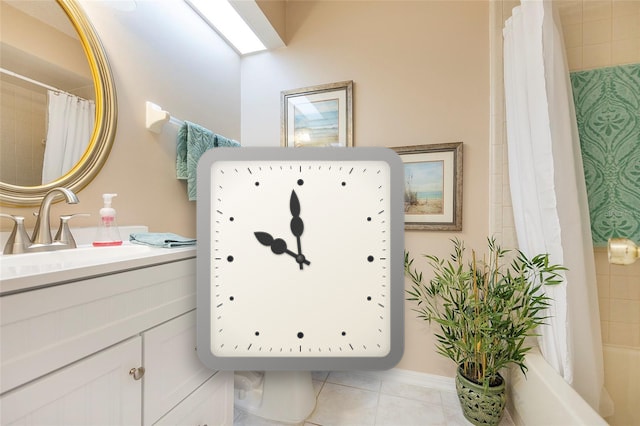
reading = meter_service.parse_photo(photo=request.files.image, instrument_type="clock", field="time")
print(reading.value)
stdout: 9:59
